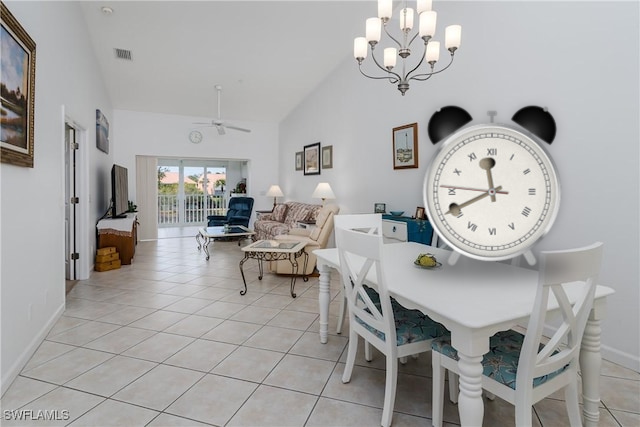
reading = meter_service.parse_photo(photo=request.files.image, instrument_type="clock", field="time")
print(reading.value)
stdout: 11:40:46
